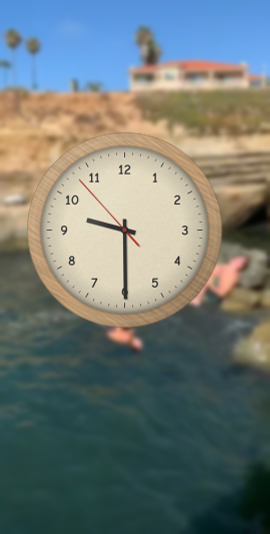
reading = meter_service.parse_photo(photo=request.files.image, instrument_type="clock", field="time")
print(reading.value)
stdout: 9:29:53
